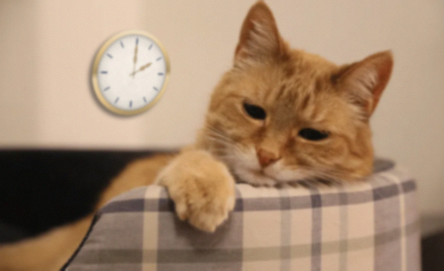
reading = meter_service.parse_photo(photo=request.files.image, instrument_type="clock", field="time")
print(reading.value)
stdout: 2:00
